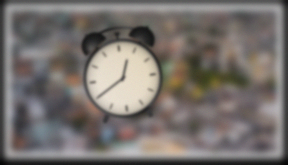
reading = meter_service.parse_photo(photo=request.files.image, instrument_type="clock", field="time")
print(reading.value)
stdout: 12:40
